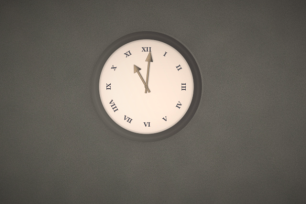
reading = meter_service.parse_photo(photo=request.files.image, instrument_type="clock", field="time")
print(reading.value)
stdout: 11:01
